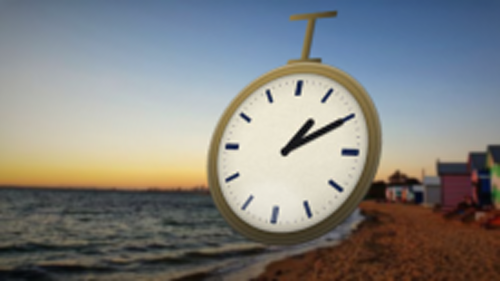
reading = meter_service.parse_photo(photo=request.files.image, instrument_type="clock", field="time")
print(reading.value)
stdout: 1:10
